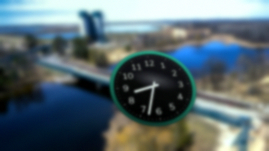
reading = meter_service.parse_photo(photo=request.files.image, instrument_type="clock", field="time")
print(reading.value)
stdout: 8:33
